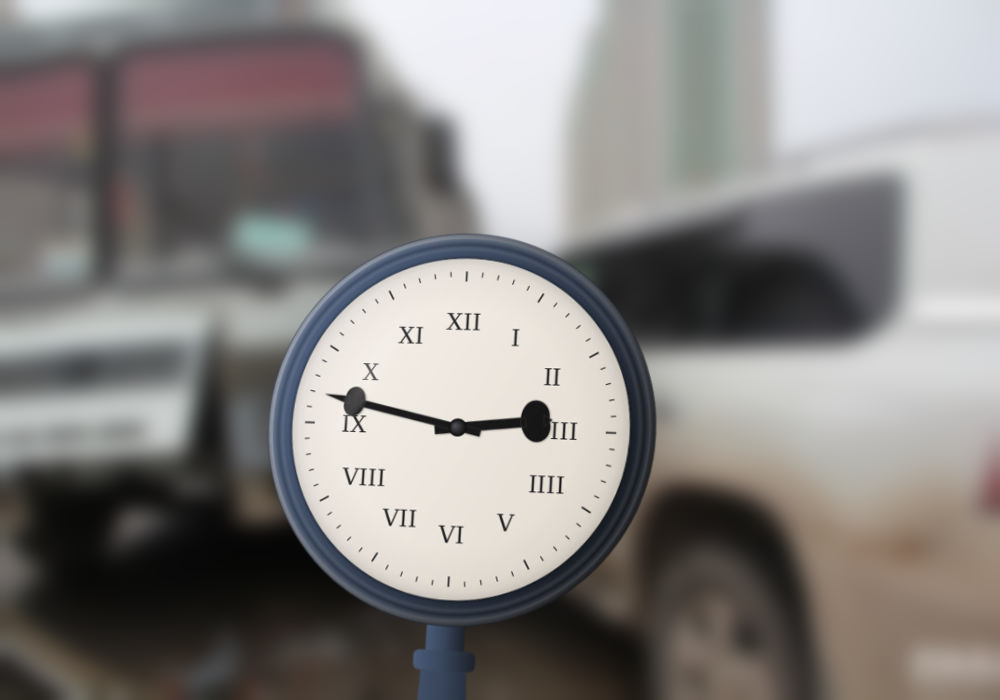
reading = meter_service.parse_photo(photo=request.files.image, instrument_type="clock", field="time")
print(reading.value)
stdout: 2:47
